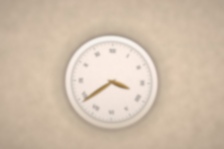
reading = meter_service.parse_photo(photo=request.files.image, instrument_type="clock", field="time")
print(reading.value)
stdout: 3:39
